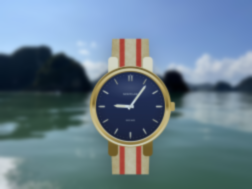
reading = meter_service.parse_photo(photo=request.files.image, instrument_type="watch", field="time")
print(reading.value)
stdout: 9:06
